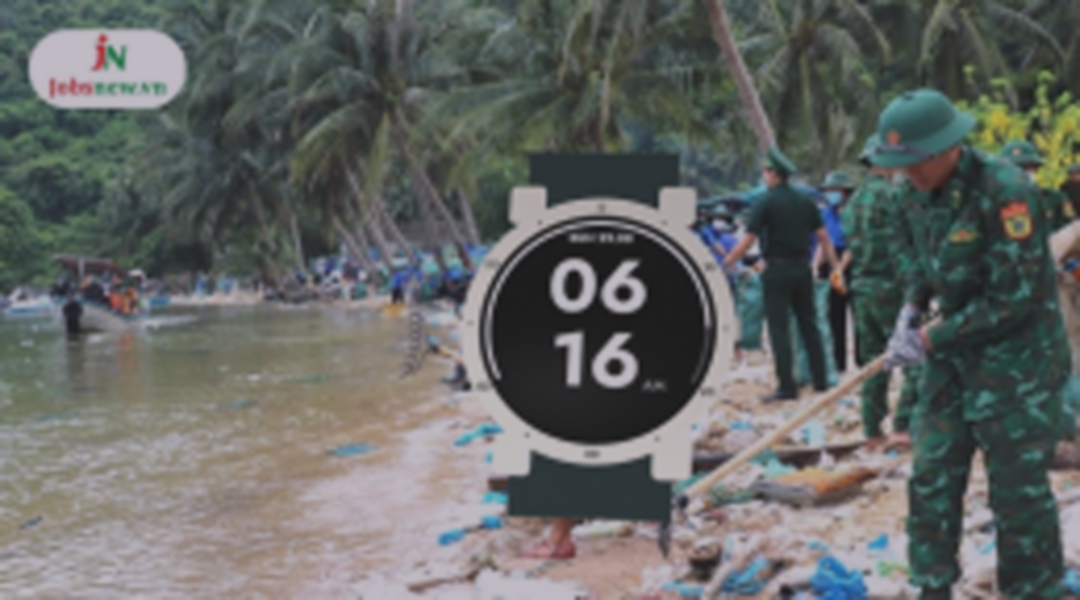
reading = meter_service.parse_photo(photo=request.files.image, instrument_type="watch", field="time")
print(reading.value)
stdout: 6:16
